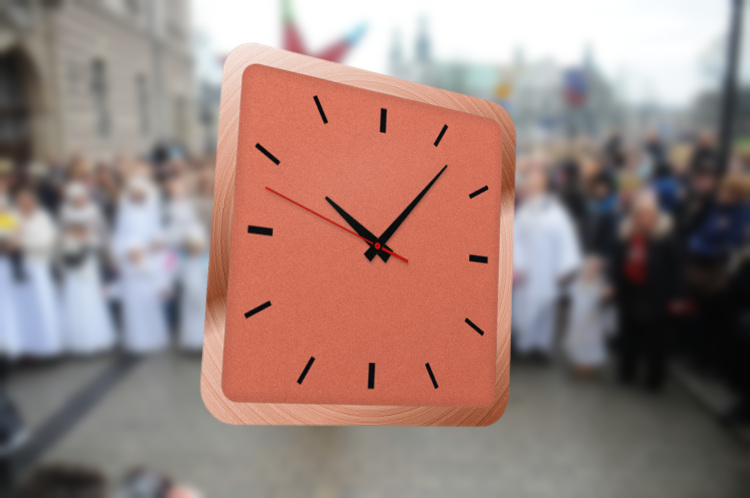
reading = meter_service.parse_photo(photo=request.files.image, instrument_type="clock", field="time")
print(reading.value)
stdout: 10:06:48
